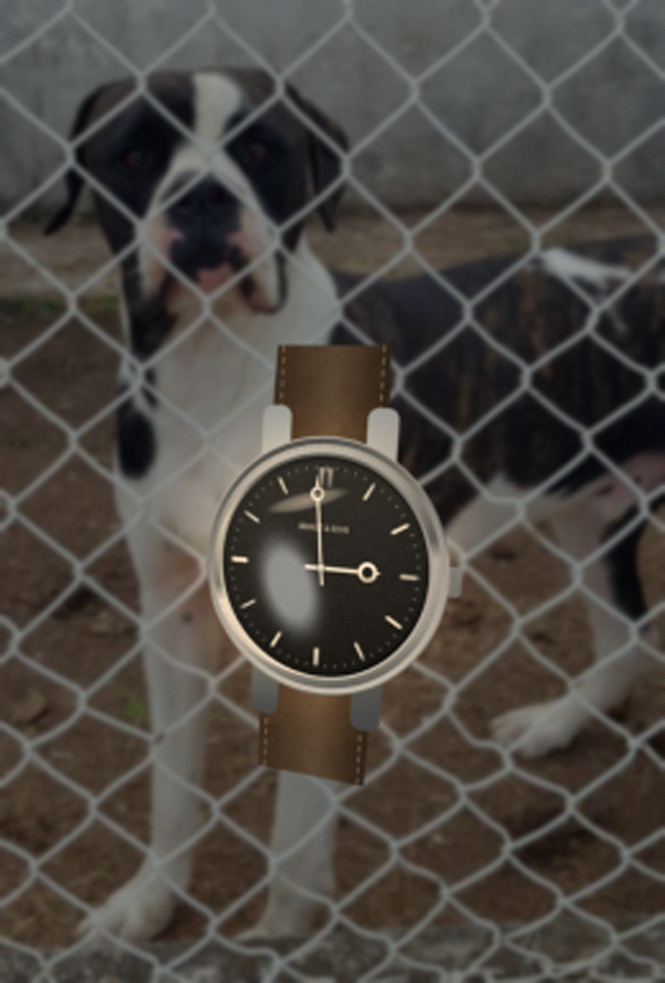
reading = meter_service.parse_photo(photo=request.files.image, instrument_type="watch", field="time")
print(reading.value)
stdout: 2:59
